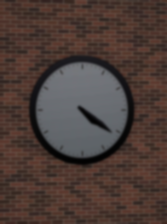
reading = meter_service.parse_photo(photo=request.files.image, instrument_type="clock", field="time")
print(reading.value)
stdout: 4:21
